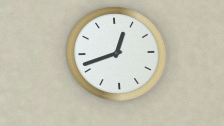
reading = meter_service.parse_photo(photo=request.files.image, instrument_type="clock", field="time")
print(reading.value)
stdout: 12:42
